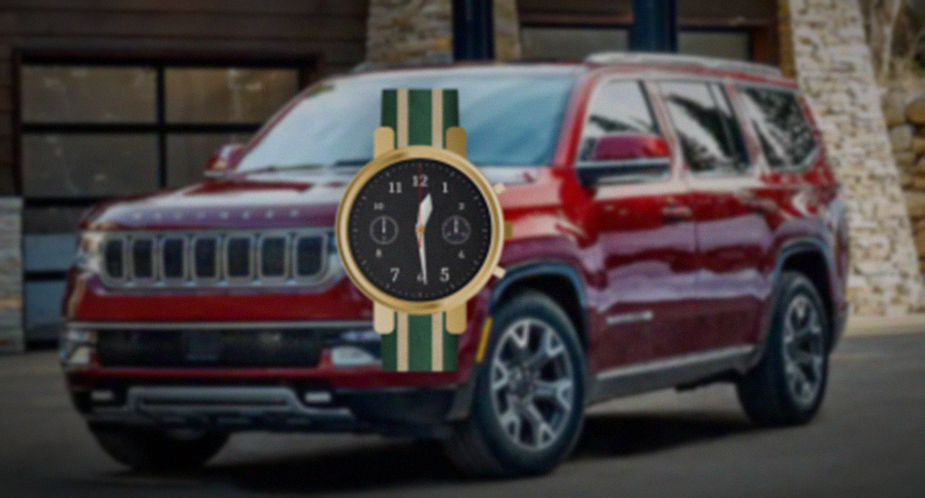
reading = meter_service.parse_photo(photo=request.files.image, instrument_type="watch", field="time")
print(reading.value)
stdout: 12:29
